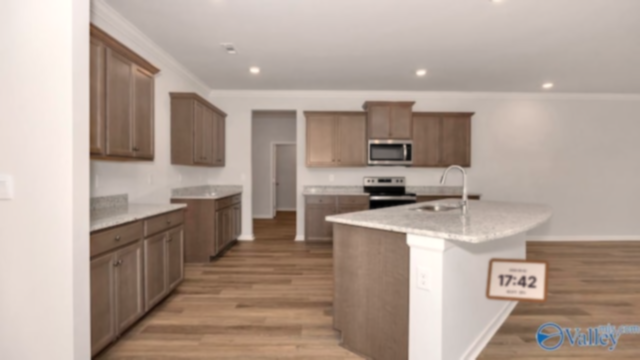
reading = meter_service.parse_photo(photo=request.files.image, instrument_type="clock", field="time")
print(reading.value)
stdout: 17:42
